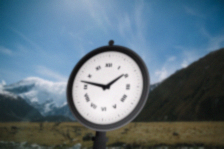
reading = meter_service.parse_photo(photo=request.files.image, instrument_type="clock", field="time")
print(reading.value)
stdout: 1:47
